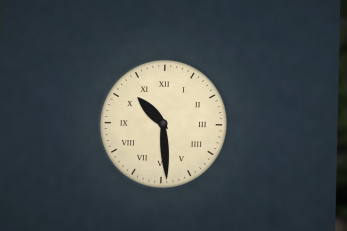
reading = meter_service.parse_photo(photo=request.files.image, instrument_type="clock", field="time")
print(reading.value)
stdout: 10:29
